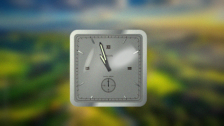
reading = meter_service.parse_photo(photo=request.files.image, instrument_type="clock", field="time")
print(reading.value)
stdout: 10:57
